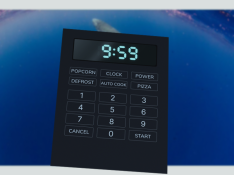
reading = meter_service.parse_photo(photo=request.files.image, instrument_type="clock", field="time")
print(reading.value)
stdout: 9:59
